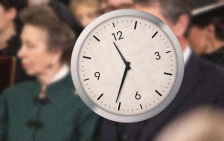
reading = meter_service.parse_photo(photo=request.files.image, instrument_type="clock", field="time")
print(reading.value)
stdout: 11:36
